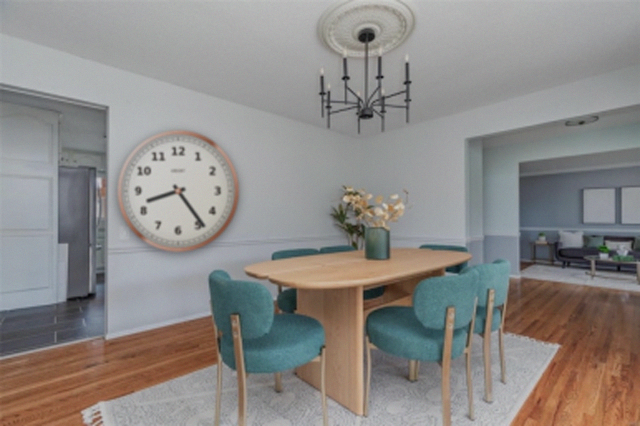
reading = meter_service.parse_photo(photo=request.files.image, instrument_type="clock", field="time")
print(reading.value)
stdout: 8:24
